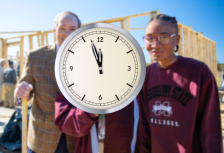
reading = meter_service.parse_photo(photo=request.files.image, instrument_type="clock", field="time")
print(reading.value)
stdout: 11:57
